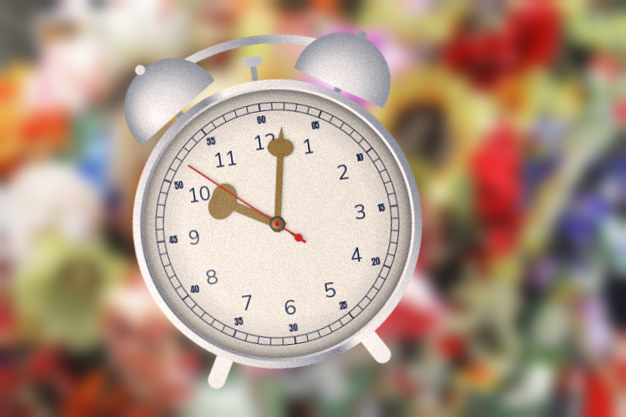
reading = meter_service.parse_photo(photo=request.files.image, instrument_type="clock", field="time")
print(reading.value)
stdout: 10:01:52
